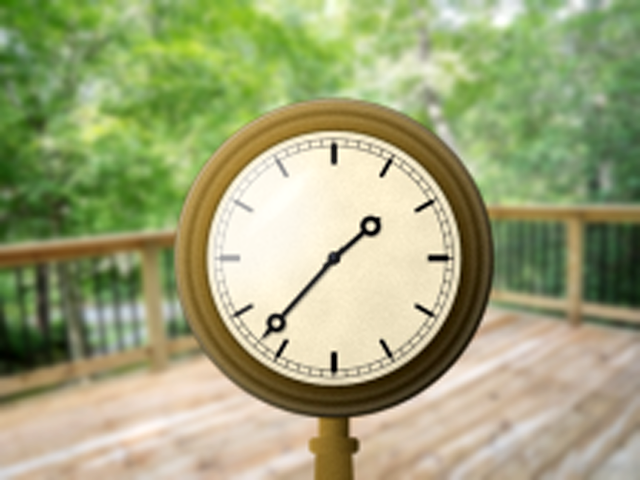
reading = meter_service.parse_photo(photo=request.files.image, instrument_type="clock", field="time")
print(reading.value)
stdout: 1:37
